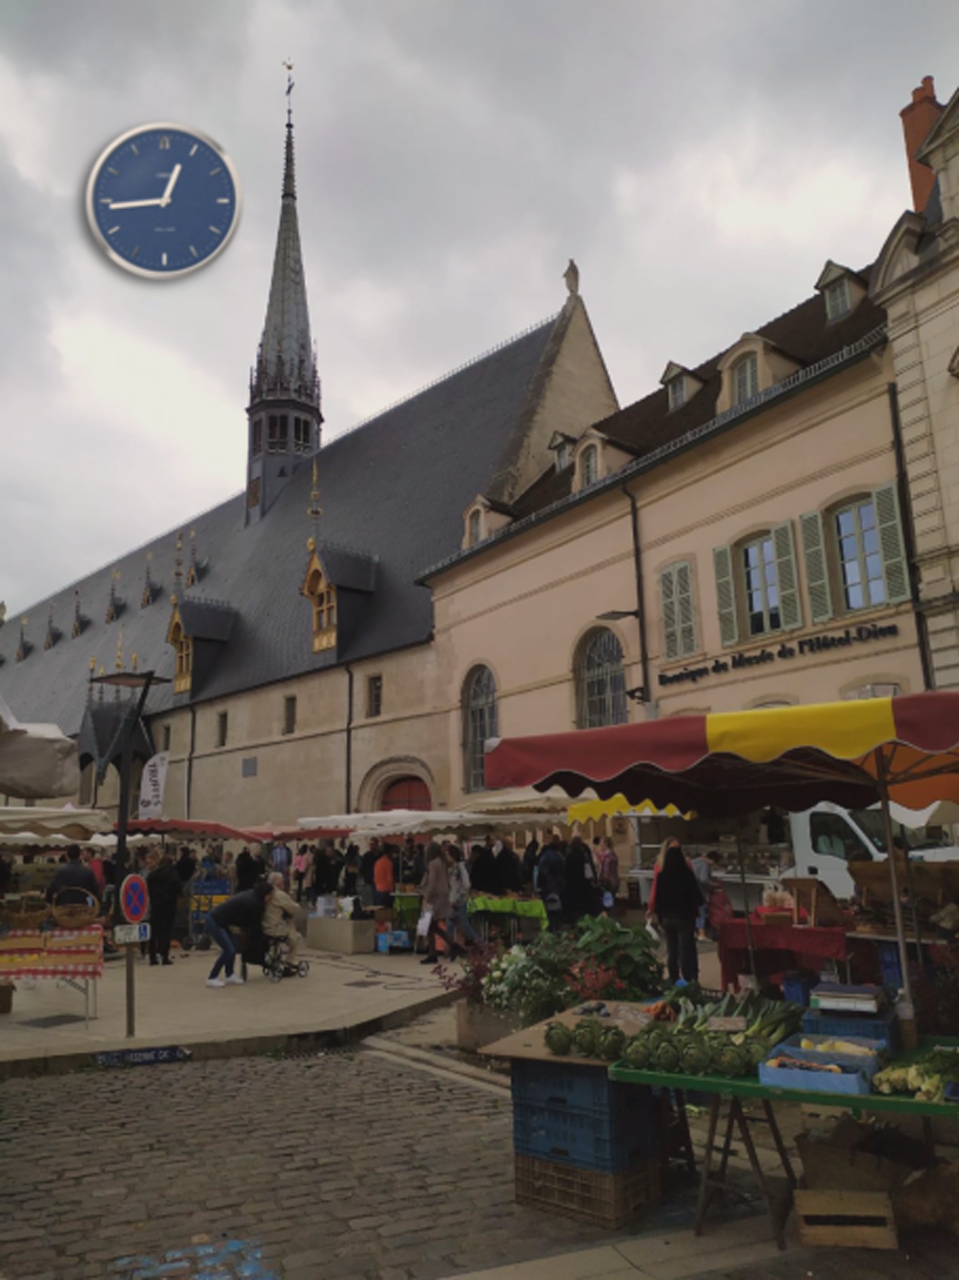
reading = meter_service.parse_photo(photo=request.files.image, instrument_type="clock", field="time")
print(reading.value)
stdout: 12:44
